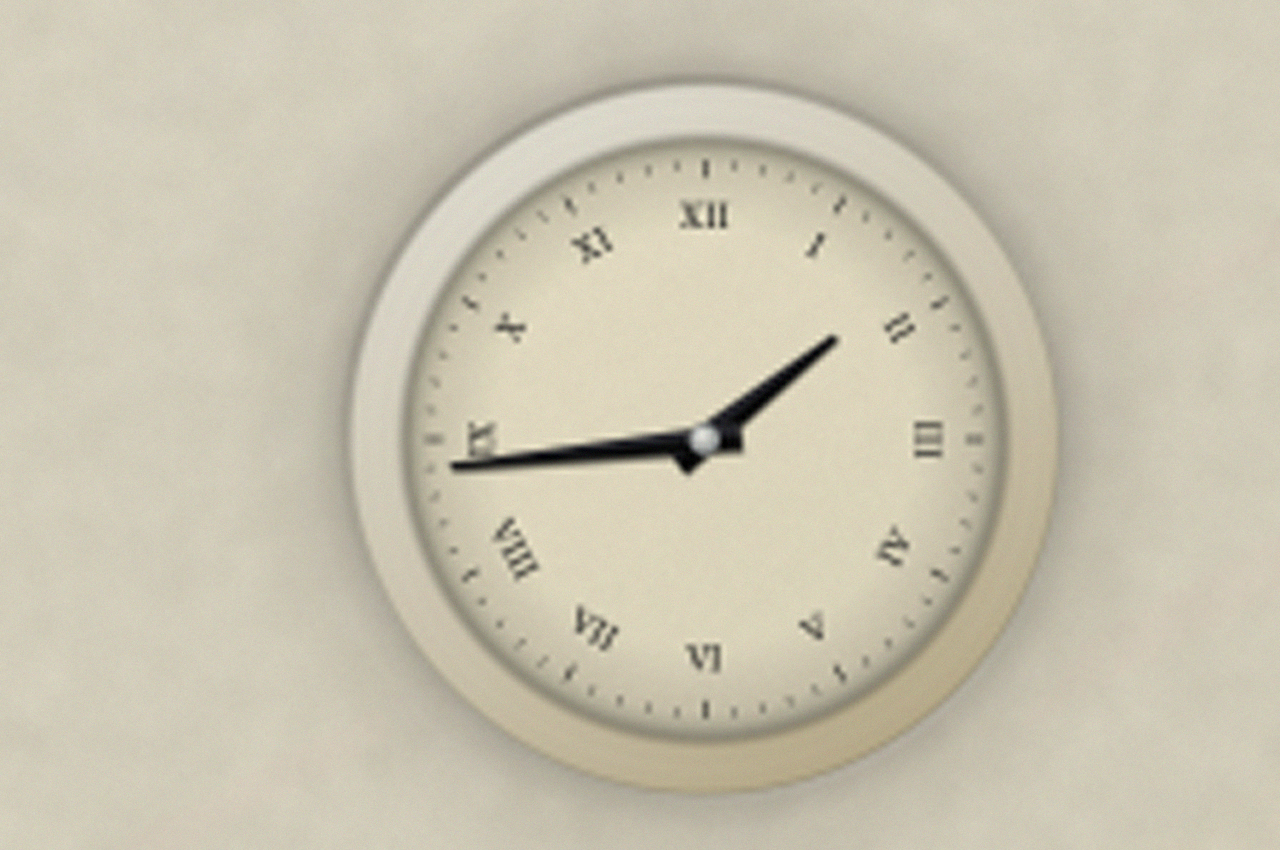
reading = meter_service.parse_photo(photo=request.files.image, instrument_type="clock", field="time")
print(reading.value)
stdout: 1:44
